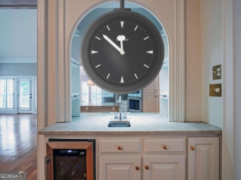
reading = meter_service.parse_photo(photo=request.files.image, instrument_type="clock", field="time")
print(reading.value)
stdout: 11:52
